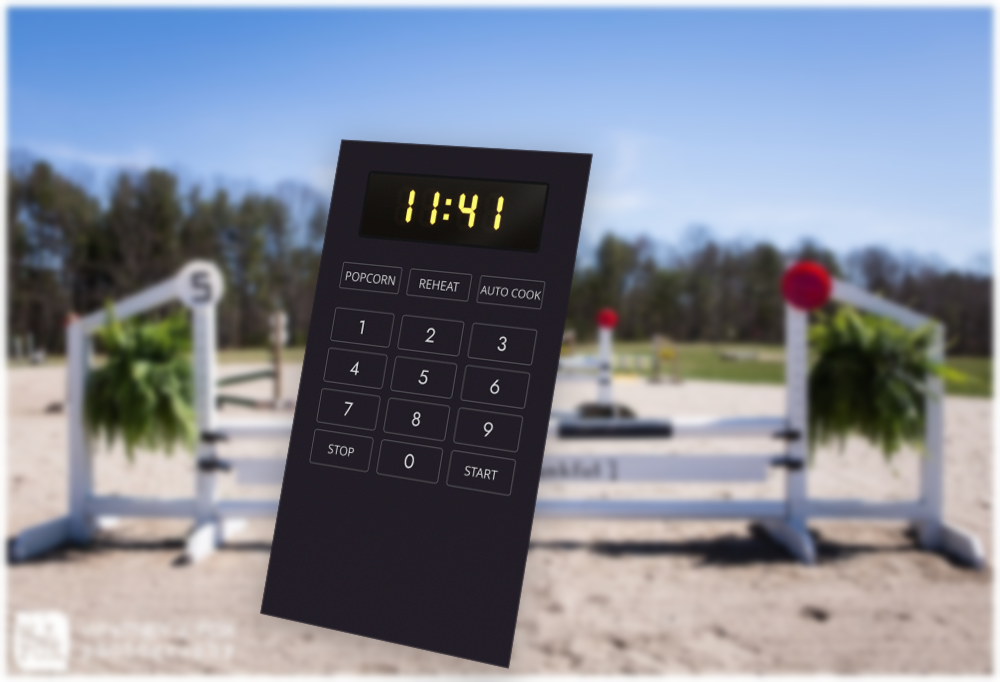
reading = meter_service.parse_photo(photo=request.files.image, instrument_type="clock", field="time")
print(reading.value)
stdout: 11:41
